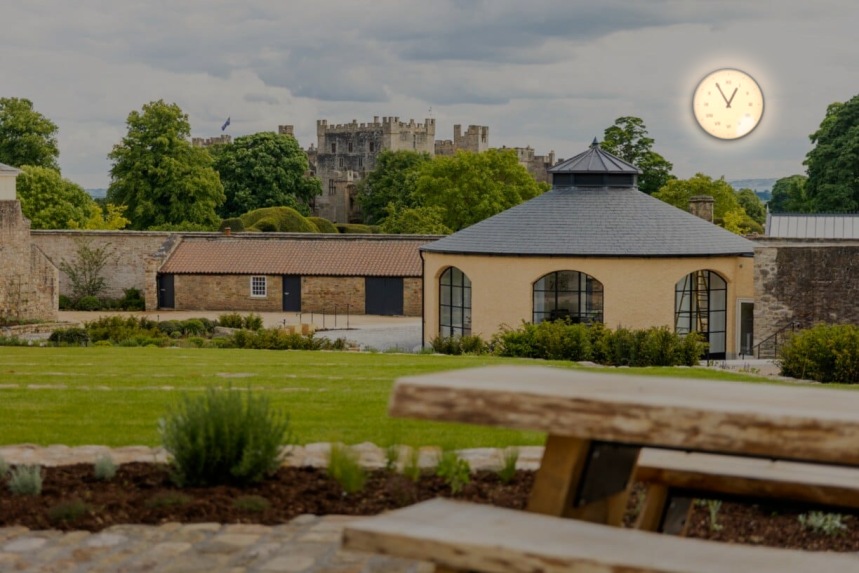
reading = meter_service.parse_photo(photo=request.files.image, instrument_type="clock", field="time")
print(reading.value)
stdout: 12:55
